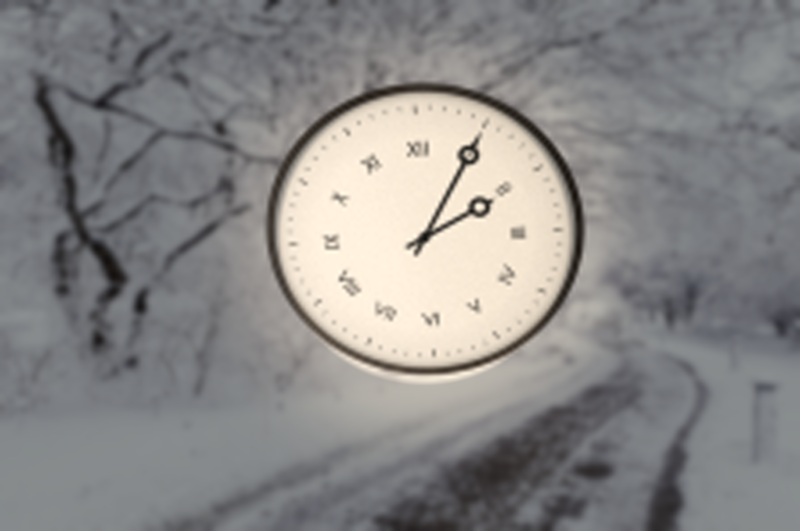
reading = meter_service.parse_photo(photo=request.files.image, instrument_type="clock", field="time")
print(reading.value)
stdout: 2:05
